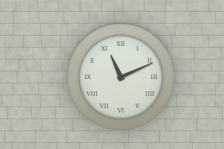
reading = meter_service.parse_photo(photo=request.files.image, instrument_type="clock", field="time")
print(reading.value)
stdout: 11:11
